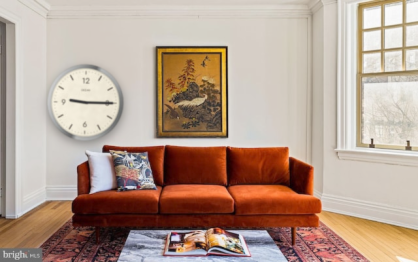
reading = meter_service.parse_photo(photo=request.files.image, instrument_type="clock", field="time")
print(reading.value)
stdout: 9:15
